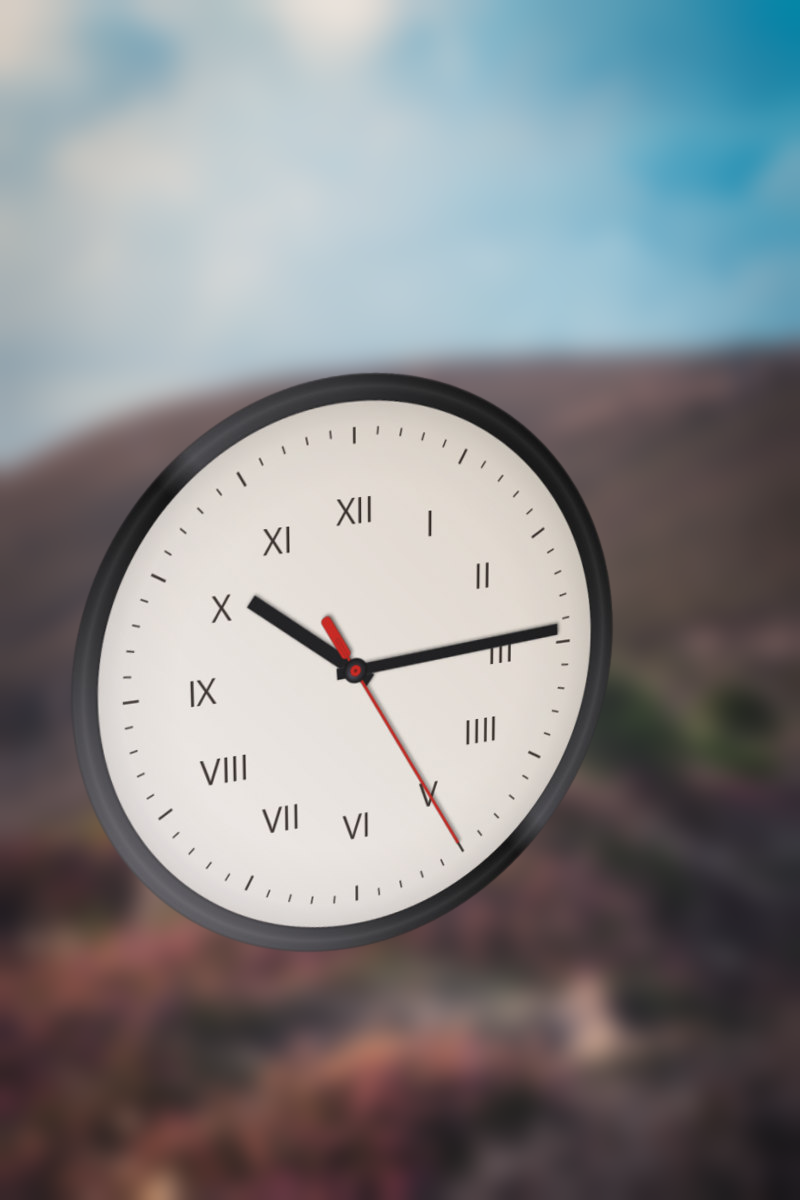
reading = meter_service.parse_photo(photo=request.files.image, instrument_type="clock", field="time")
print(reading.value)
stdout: 10:14:25
